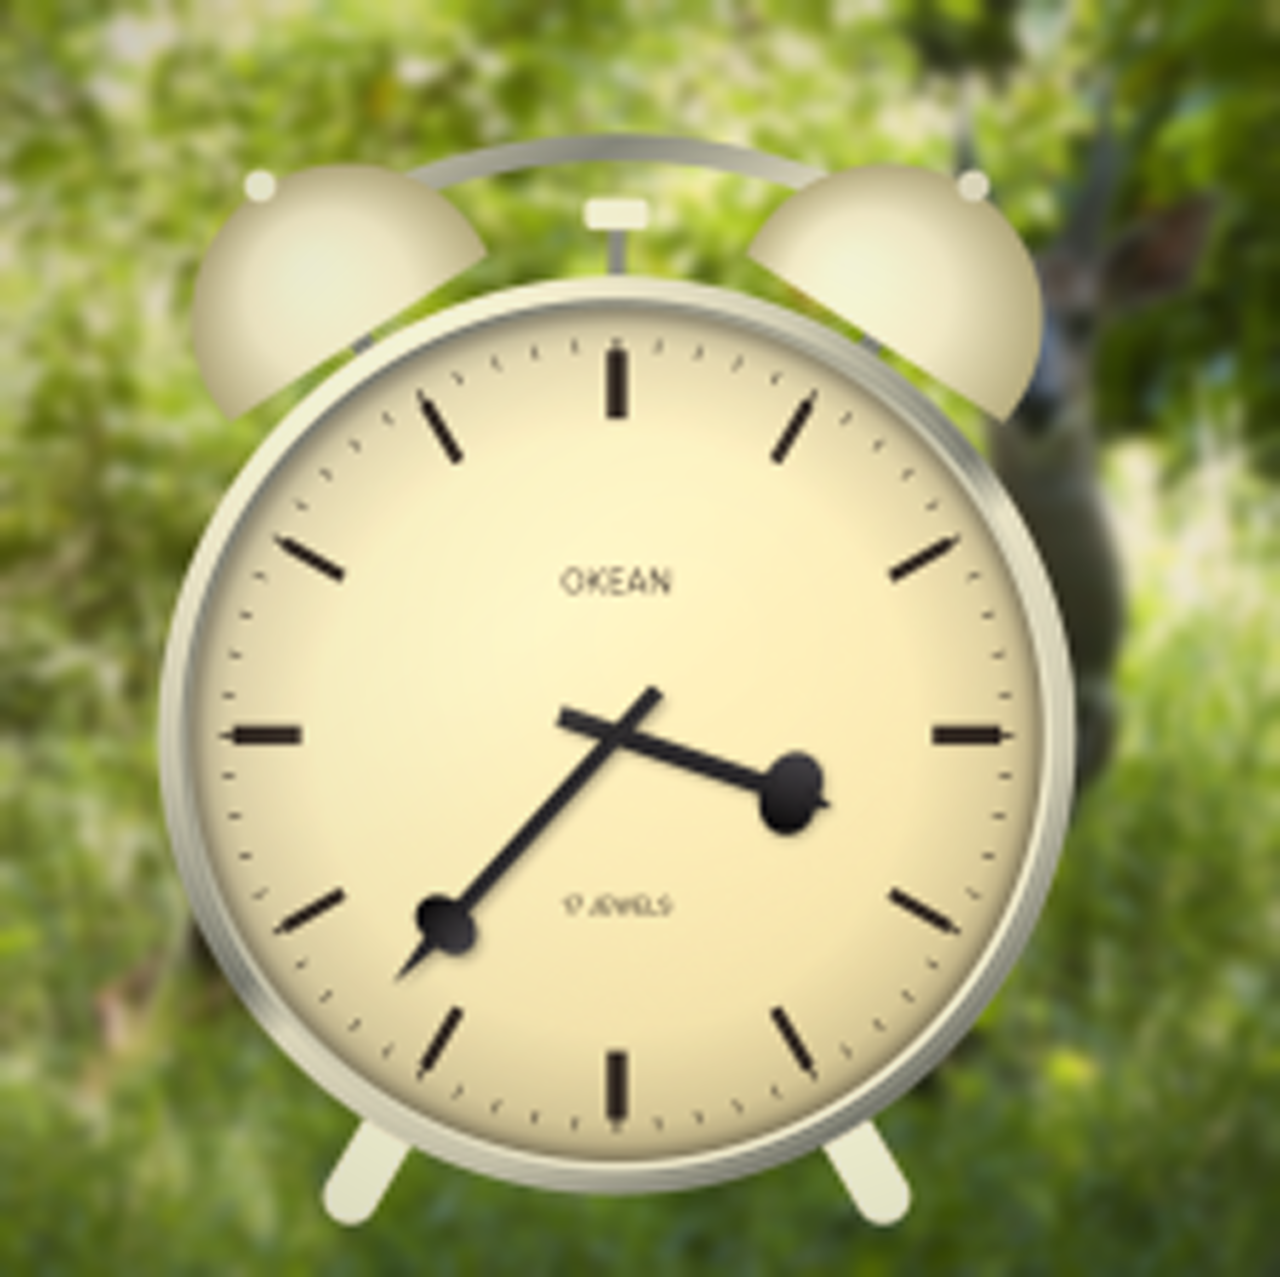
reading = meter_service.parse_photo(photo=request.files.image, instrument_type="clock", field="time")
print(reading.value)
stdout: 3:37
